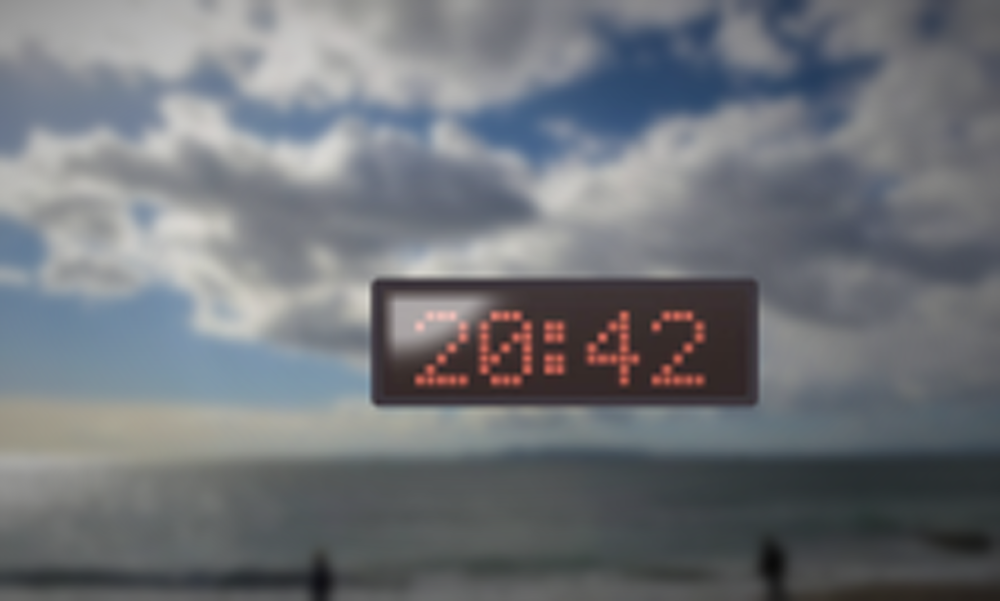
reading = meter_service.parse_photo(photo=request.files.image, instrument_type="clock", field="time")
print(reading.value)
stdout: 20:42
